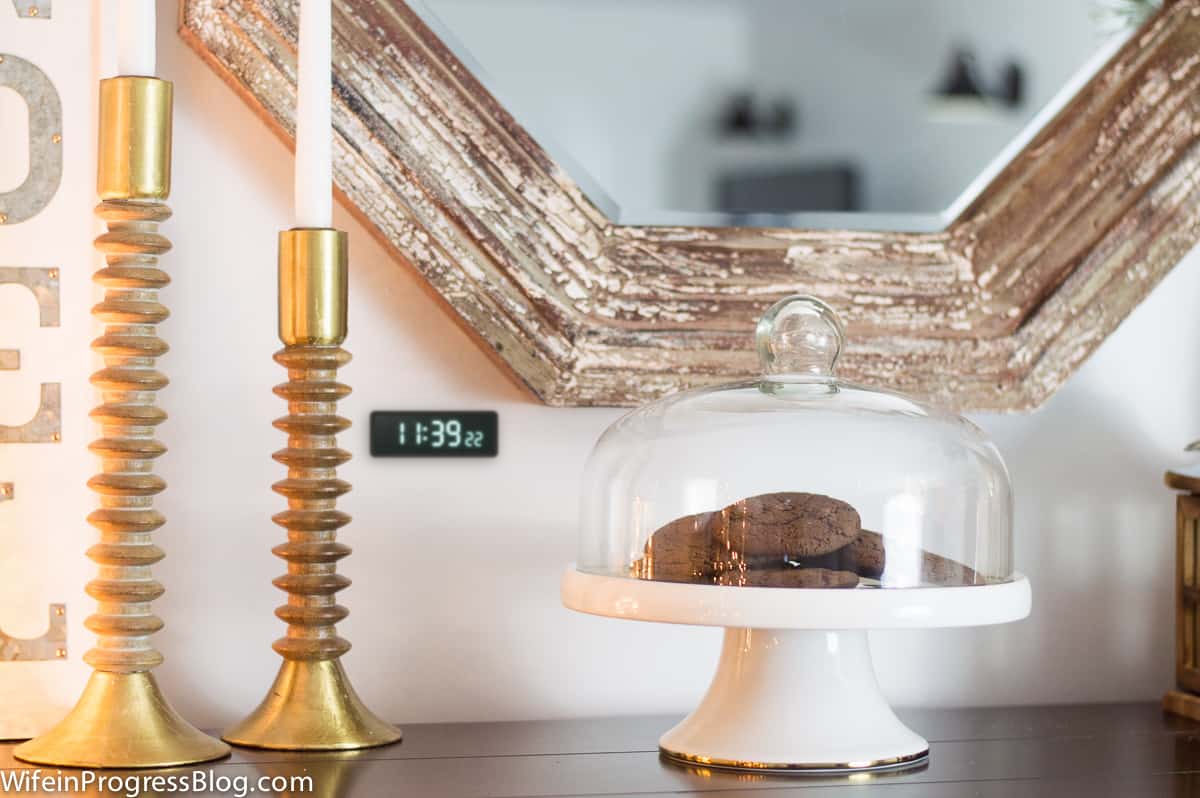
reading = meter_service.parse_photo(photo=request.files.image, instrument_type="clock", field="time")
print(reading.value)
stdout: 11:39:22
